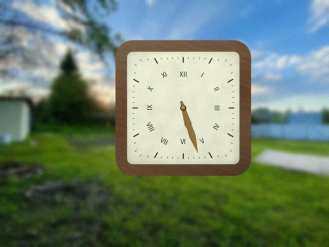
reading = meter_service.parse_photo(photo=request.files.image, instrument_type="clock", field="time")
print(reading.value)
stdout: 5:27
